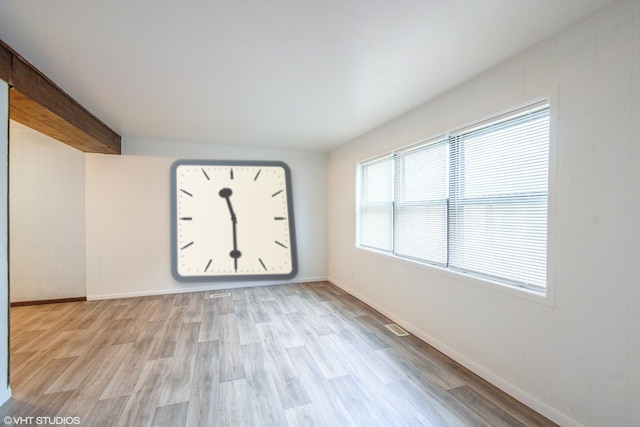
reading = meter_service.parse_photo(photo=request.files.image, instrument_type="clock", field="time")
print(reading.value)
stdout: 11:30
